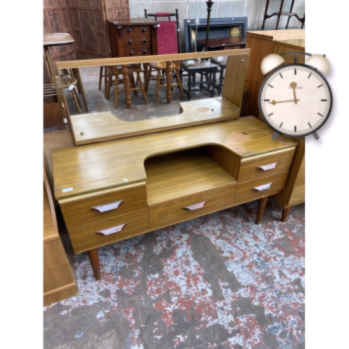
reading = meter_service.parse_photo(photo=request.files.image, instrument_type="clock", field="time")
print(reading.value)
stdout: 11:44
